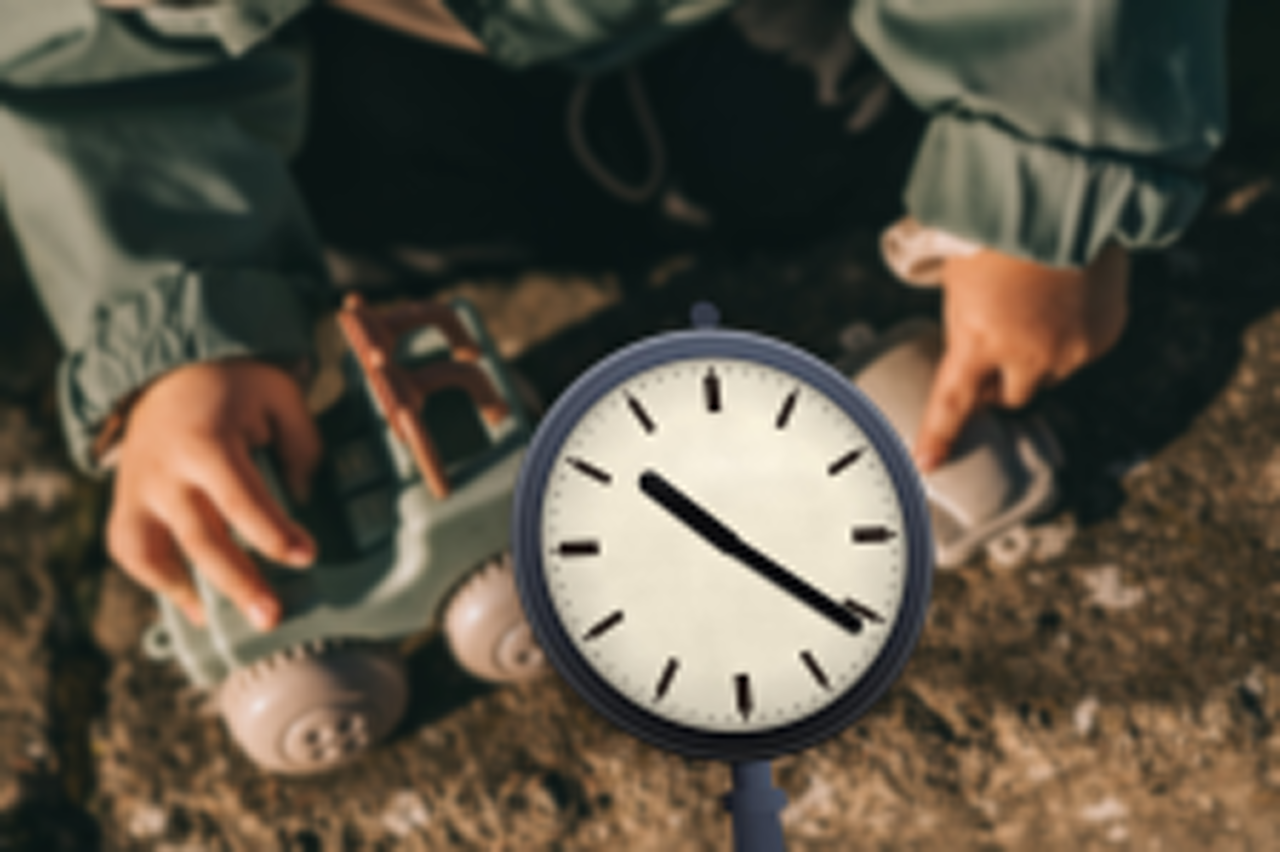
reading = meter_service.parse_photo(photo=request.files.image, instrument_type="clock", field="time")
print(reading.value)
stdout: 10:21
